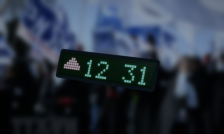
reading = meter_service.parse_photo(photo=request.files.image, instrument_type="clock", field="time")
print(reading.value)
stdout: 12:31
